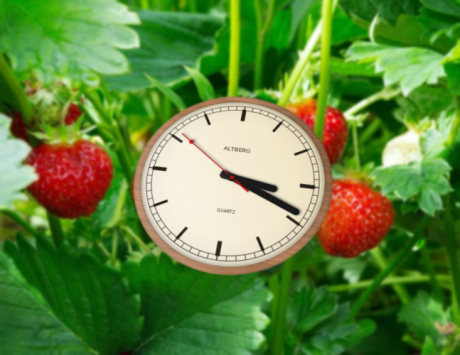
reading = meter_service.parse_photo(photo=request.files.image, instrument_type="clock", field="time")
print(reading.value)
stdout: 3:18:51
